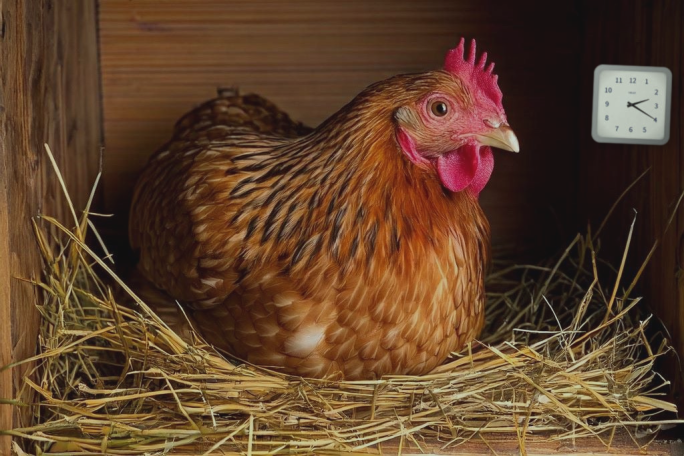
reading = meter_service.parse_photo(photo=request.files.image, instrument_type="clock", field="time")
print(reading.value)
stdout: 2:20
